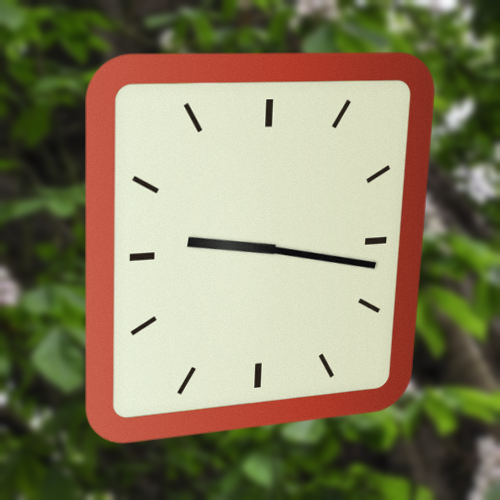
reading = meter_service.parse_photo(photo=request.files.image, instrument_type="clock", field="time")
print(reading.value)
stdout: 9:17
